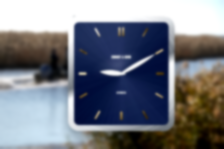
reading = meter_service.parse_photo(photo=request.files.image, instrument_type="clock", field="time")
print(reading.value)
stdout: 9:10
